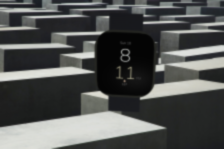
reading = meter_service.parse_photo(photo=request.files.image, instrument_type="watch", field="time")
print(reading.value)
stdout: 8:11
